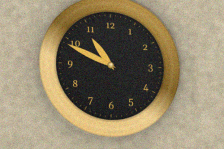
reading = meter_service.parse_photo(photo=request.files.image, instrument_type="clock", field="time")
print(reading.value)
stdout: 10:49
